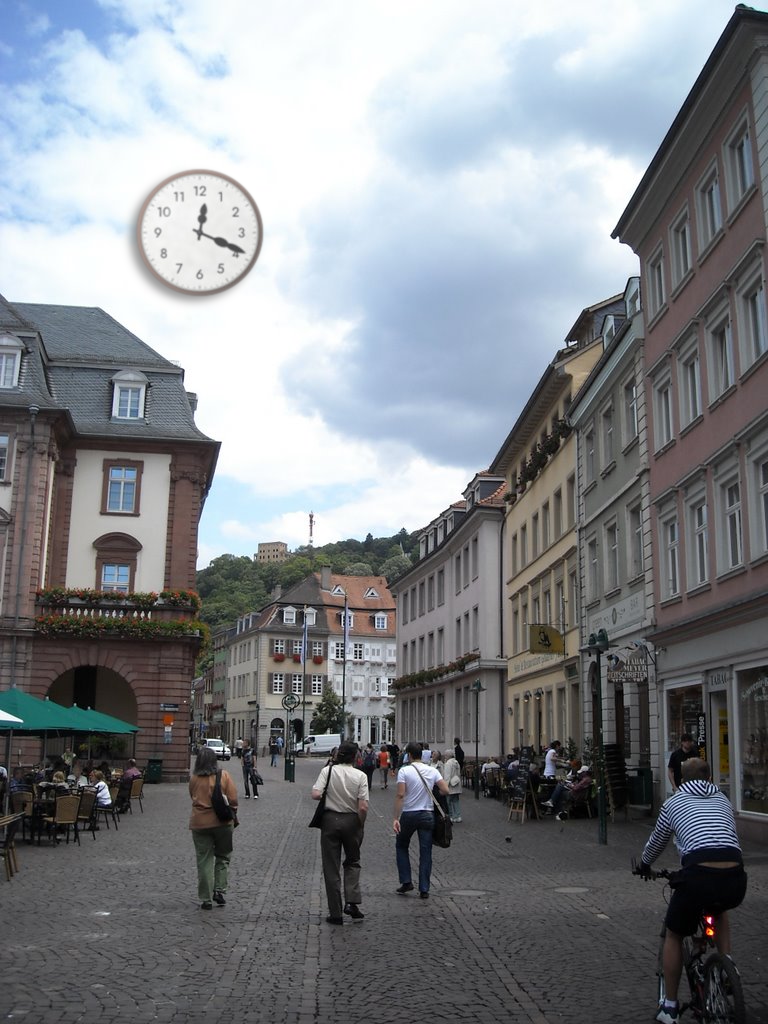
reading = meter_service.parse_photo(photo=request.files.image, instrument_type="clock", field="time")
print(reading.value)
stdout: 12:19
